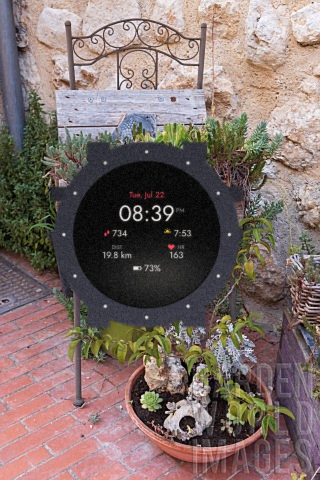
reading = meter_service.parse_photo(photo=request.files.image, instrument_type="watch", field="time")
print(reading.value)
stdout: 8:39
